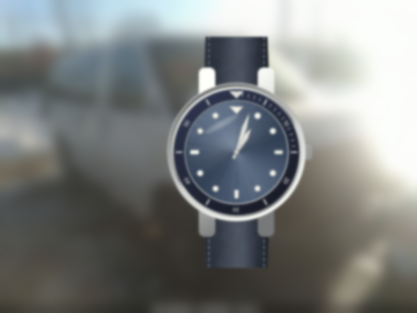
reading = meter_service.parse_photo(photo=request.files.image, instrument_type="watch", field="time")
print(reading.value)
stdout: 1:03
